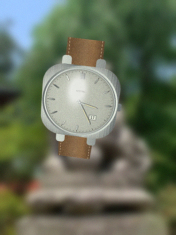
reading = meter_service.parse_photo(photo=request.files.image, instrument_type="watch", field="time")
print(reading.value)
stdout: 3:25
